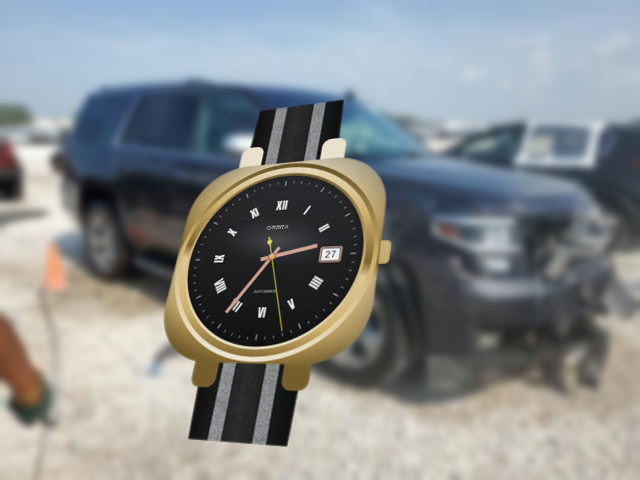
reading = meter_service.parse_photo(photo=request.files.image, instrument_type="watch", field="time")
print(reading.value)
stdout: 2:35:27
